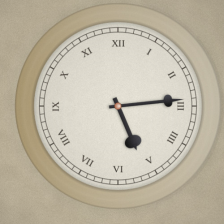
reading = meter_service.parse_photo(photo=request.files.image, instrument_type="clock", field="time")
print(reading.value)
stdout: 5:14
